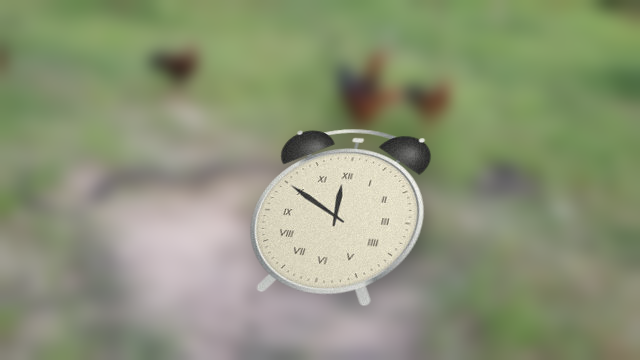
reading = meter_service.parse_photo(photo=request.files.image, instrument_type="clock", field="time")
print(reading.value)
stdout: 11:50
